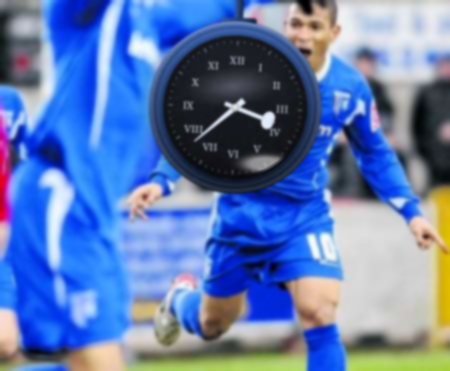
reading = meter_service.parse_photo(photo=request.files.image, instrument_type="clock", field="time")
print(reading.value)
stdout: 3:38
